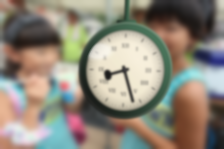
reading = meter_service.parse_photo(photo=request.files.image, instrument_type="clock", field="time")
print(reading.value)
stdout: 8:27
